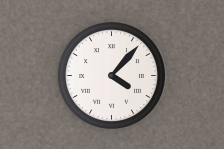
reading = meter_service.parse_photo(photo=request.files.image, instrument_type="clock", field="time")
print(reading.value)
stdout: 4:07
